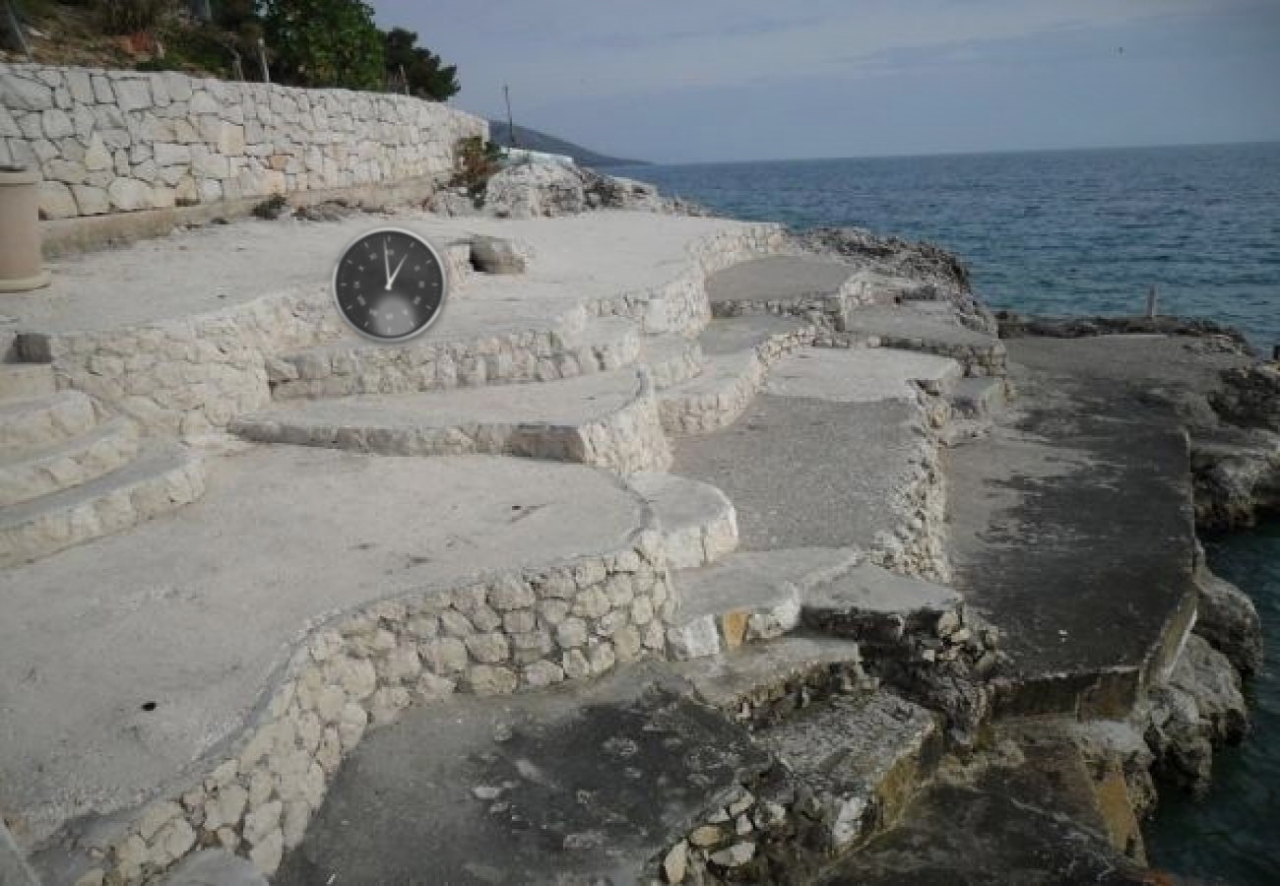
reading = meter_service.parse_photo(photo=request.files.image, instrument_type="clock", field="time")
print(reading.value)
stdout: 12:59
